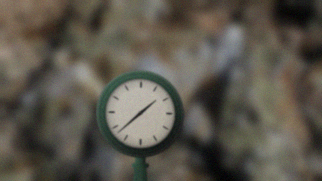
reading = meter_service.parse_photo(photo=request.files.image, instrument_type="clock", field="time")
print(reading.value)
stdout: 1:38
